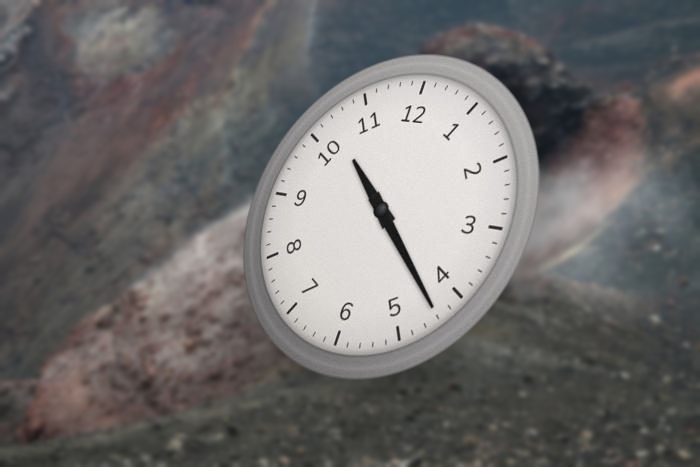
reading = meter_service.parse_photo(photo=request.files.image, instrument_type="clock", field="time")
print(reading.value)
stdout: 10:22
